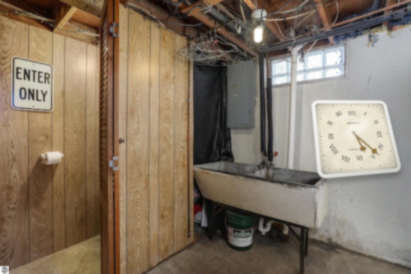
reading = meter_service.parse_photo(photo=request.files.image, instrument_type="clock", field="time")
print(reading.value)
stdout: 5:23
